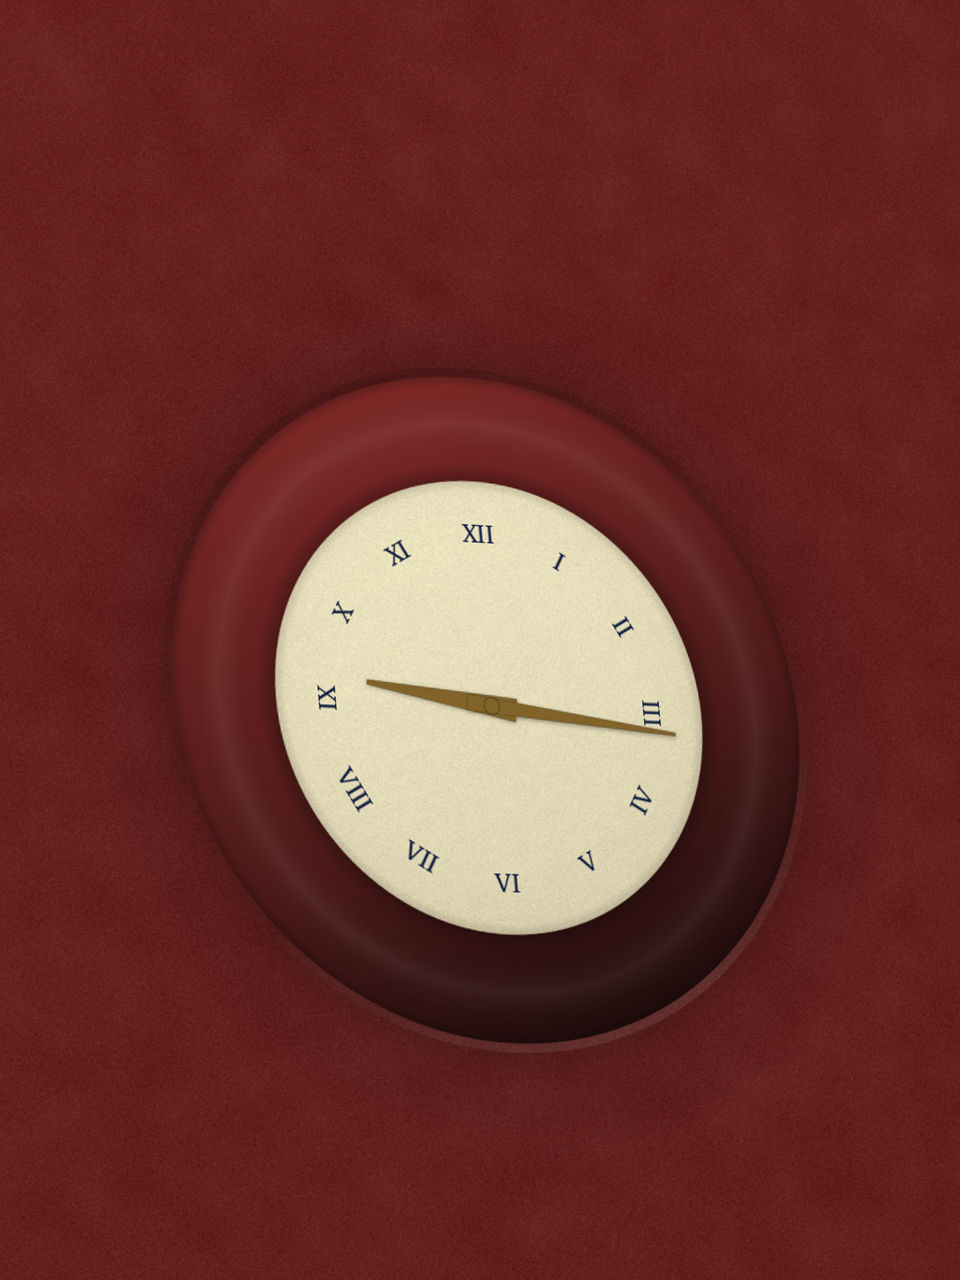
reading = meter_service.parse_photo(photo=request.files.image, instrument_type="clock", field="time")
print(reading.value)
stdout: 9:16
